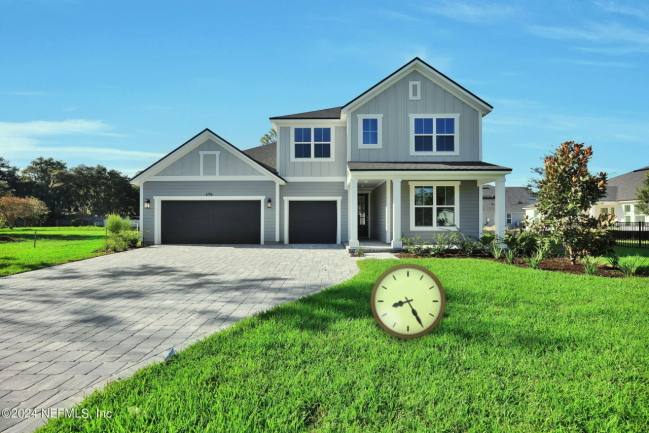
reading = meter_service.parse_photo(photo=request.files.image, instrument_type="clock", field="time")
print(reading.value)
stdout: 8:25
